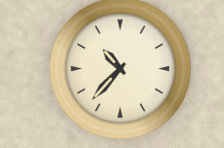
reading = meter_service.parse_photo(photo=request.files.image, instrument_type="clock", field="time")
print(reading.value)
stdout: 10:37
